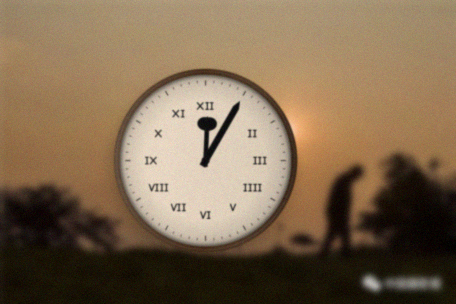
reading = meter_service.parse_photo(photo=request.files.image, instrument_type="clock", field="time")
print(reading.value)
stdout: 12:05
